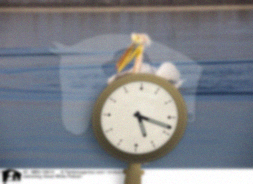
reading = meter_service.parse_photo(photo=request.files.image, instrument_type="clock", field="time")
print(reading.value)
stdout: 5:18
